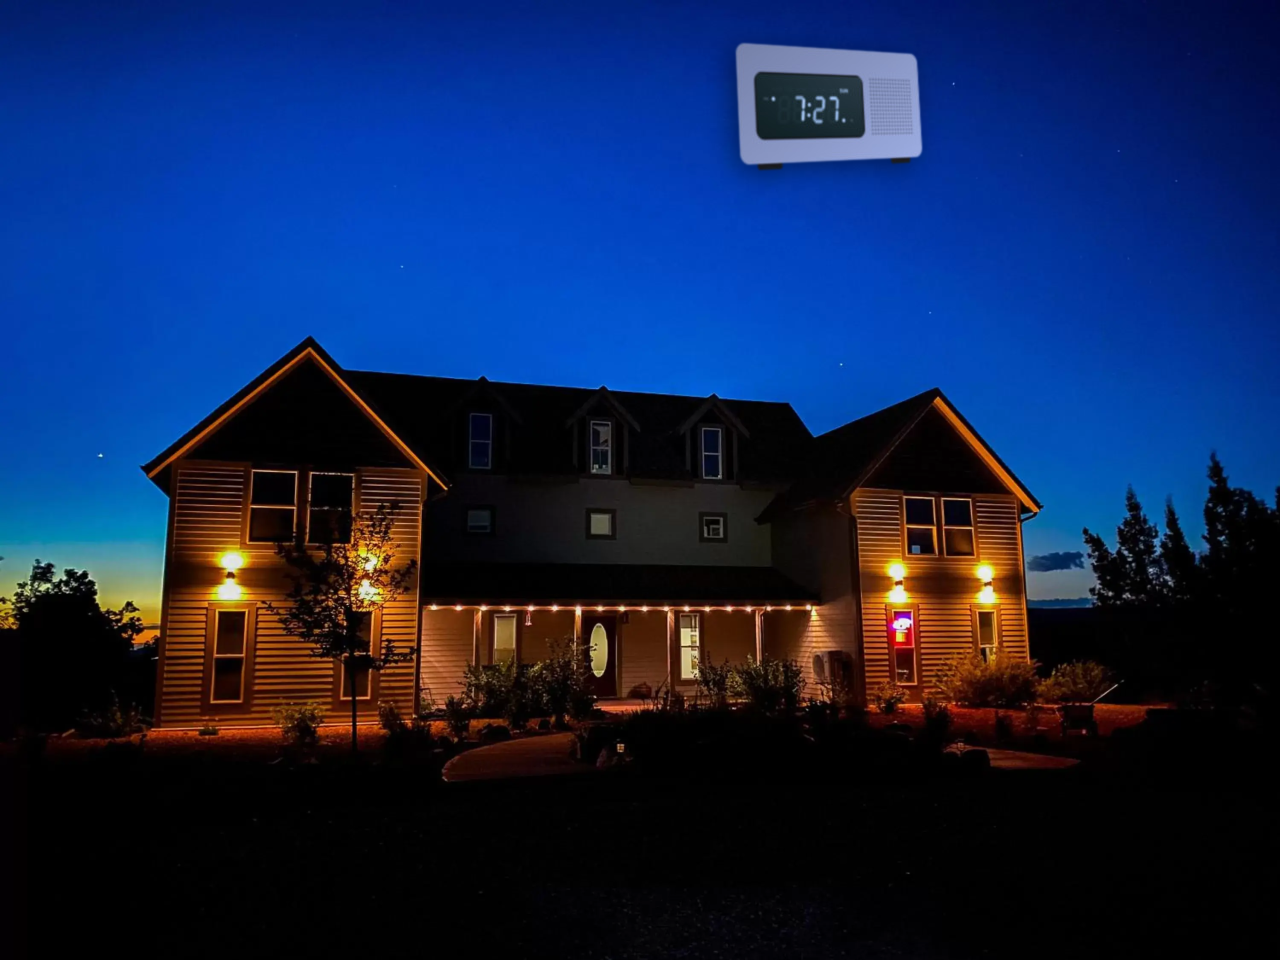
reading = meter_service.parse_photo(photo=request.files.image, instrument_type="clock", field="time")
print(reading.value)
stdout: 7:27
